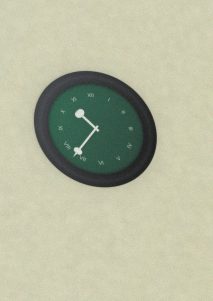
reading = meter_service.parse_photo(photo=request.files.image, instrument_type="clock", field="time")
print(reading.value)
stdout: 10:37
